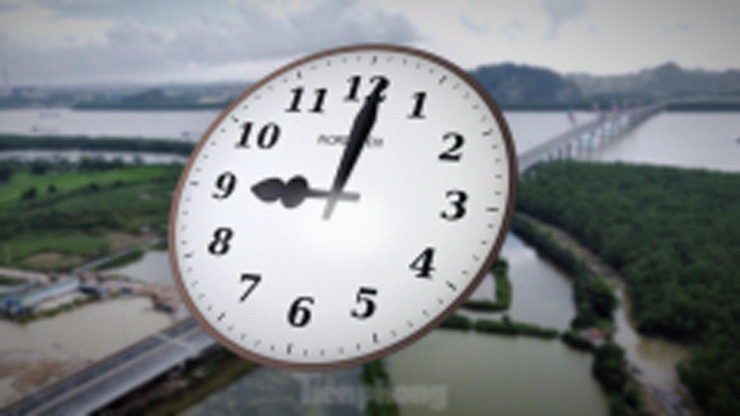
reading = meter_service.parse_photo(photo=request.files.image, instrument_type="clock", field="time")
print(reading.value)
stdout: 9:01
